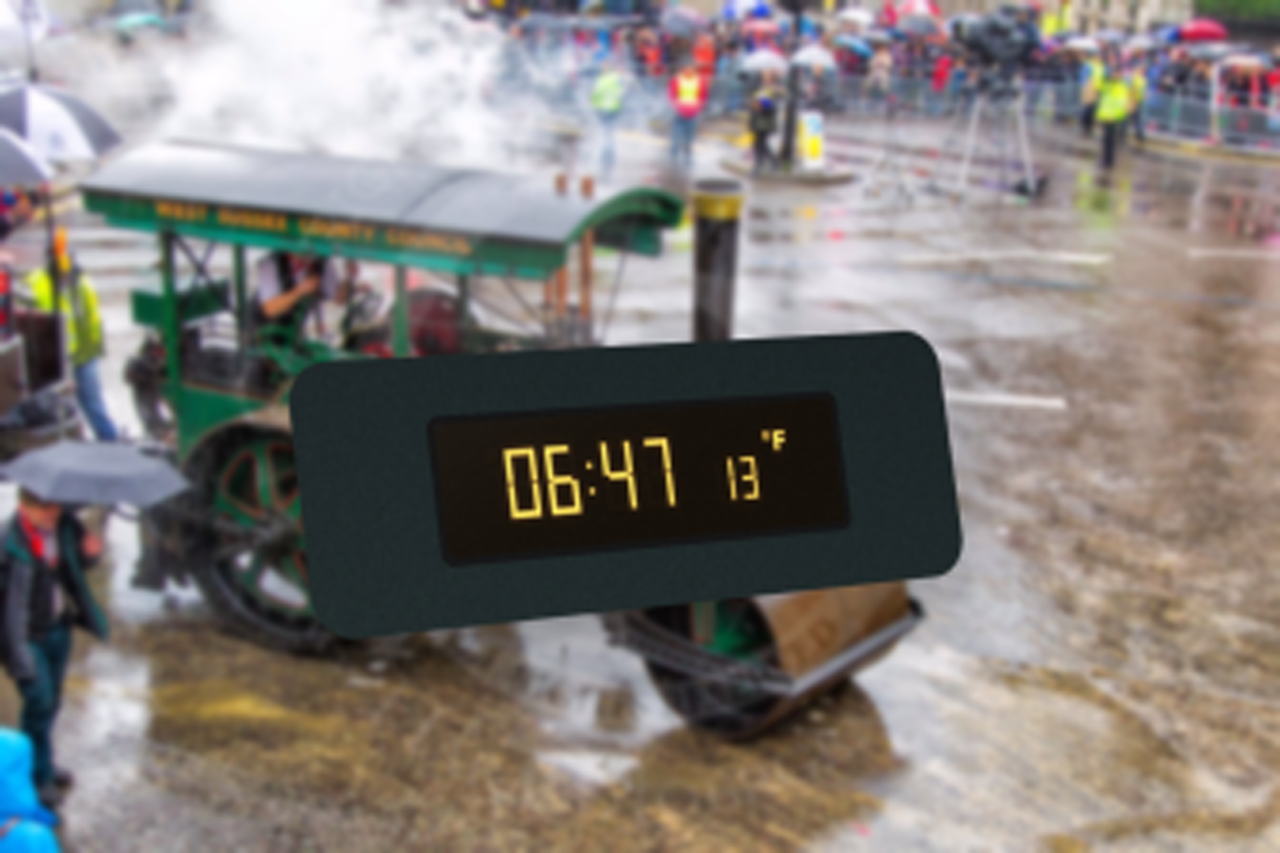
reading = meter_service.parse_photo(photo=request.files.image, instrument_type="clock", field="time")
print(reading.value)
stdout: 6:47
